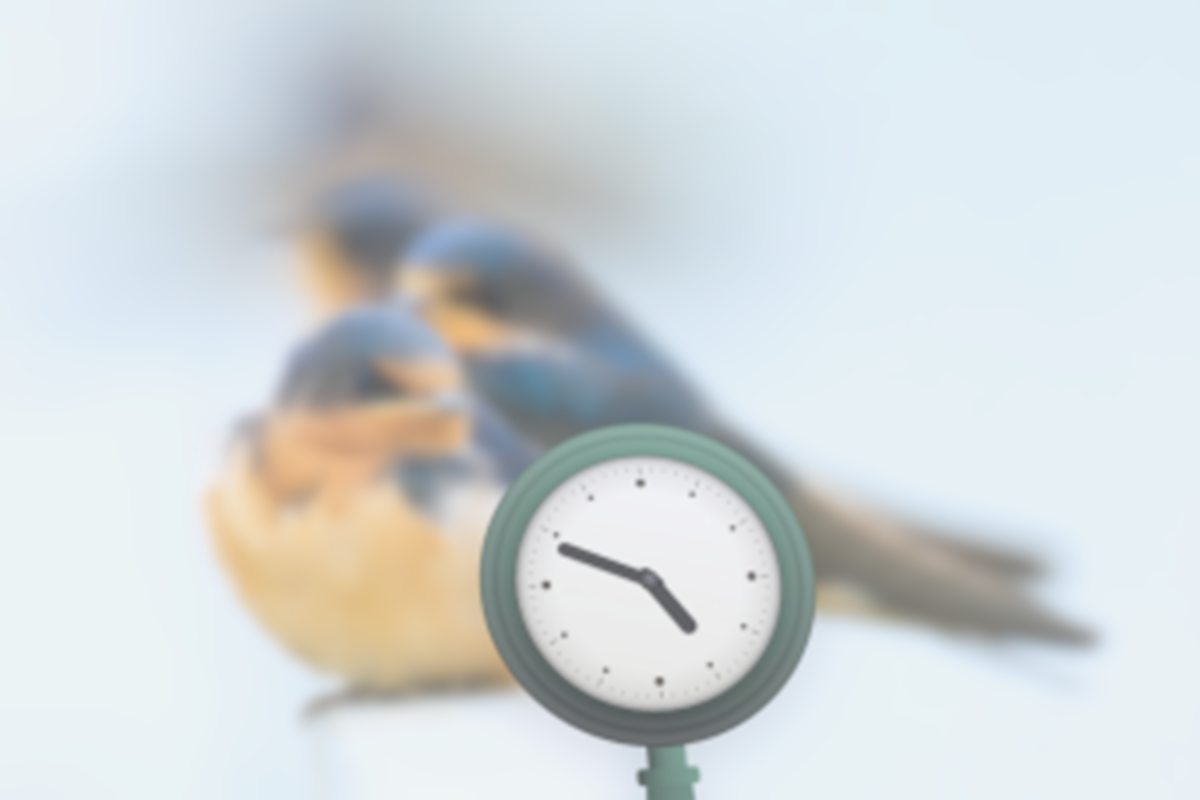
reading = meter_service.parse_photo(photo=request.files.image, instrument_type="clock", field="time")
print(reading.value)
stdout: 4:49
